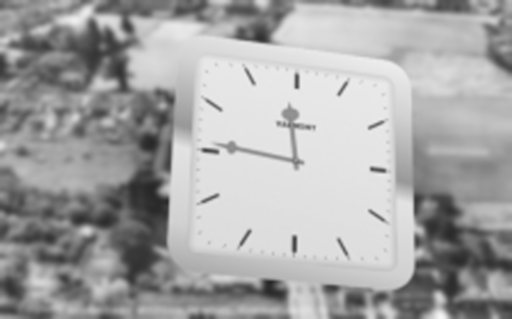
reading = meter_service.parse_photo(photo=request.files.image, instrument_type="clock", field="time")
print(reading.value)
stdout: 11:46
